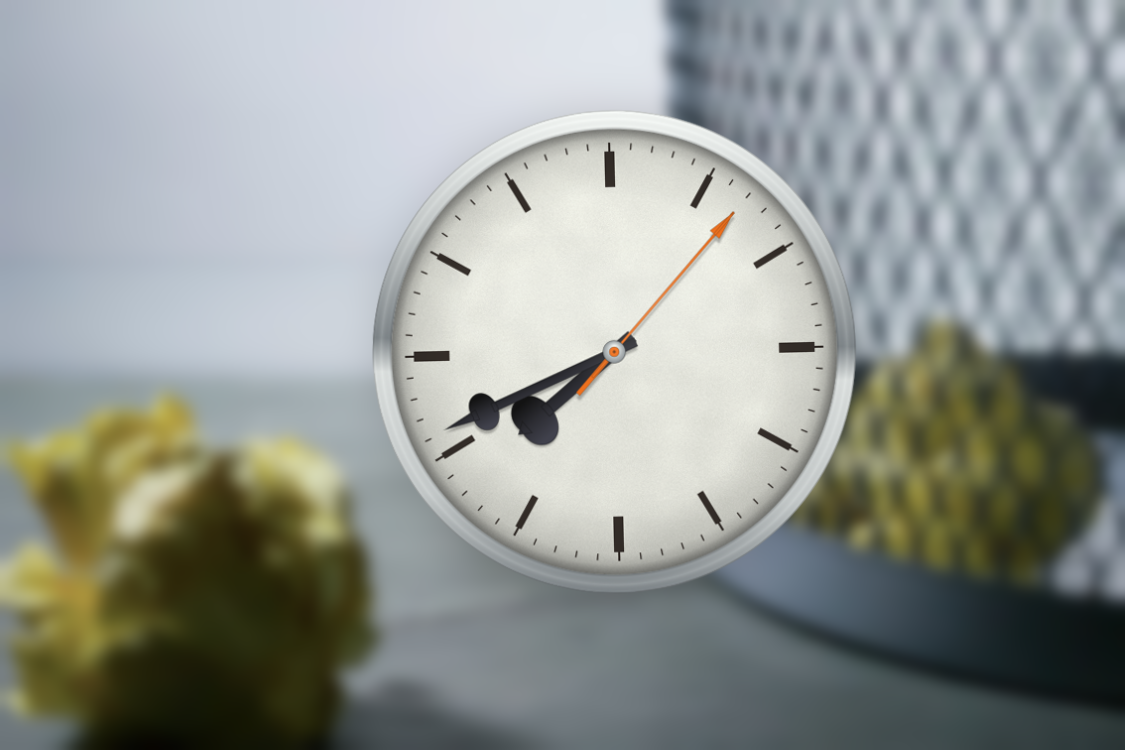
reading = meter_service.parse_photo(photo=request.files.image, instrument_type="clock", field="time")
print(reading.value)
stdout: 7:41:07
